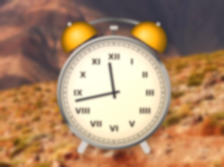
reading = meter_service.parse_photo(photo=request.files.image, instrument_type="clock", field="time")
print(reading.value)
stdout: 11:43
